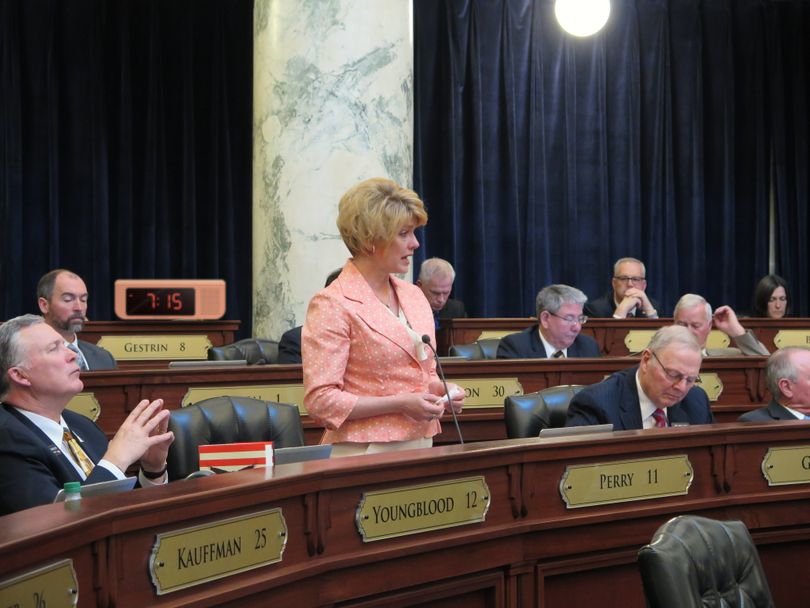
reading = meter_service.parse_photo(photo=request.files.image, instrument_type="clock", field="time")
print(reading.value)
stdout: 7:15
